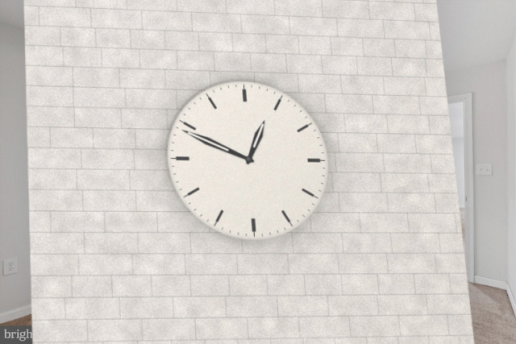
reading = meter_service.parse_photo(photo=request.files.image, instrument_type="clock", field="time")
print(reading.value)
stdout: 12:49
